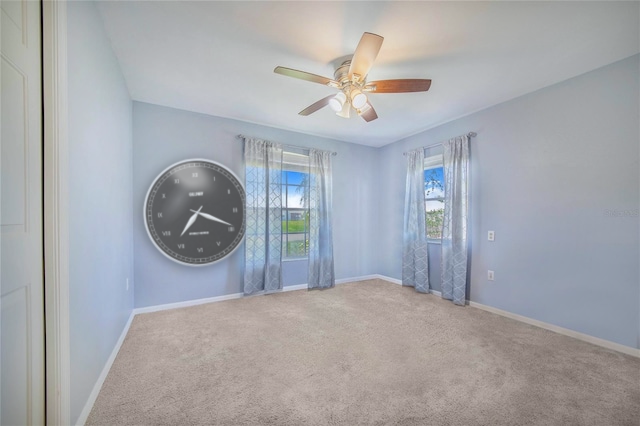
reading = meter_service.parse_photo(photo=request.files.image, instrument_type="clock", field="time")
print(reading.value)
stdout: 7:19
